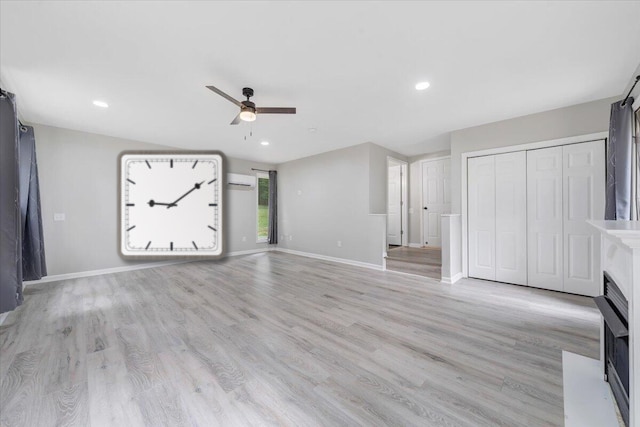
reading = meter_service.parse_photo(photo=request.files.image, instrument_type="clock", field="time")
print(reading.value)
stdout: 9:09
